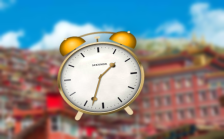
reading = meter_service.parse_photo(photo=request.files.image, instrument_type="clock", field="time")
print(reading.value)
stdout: 1:33
